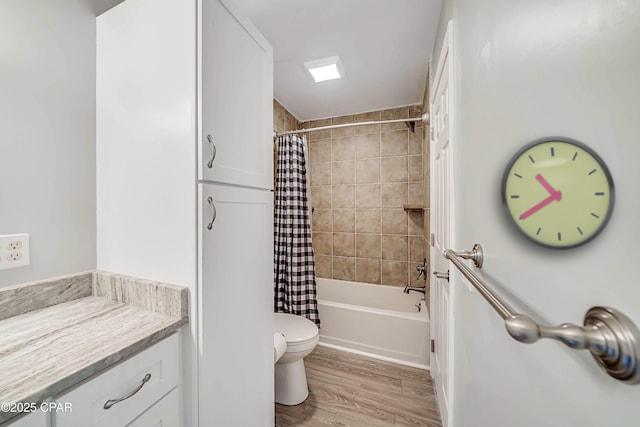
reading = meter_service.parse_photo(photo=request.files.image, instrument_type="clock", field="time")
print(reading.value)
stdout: 10:40
